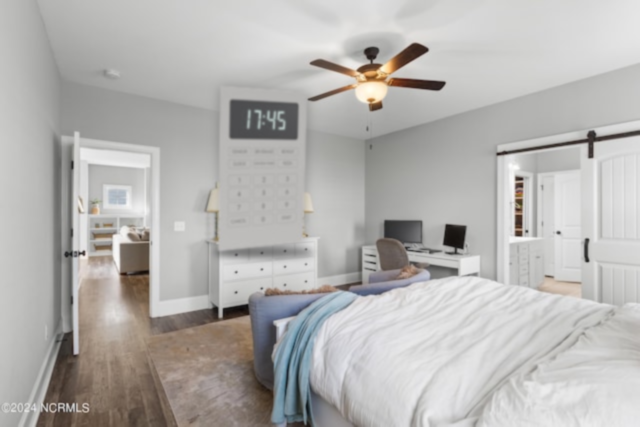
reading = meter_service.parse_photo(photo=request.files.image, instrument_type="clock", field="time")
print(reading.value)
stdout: 17:45
